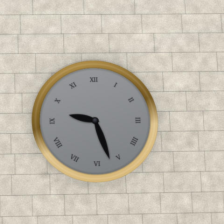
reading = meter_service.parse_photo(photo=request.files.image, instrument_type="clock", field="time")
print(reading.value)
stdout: 9:27
